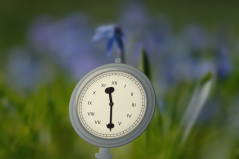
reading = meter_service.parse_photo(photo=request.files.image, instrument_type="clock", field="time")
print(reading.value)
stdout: 11:29
